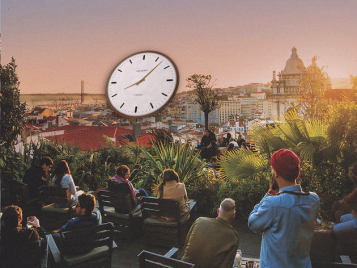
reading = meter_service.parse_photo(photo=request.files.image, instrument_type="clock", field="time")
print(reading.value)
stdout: 8:07
